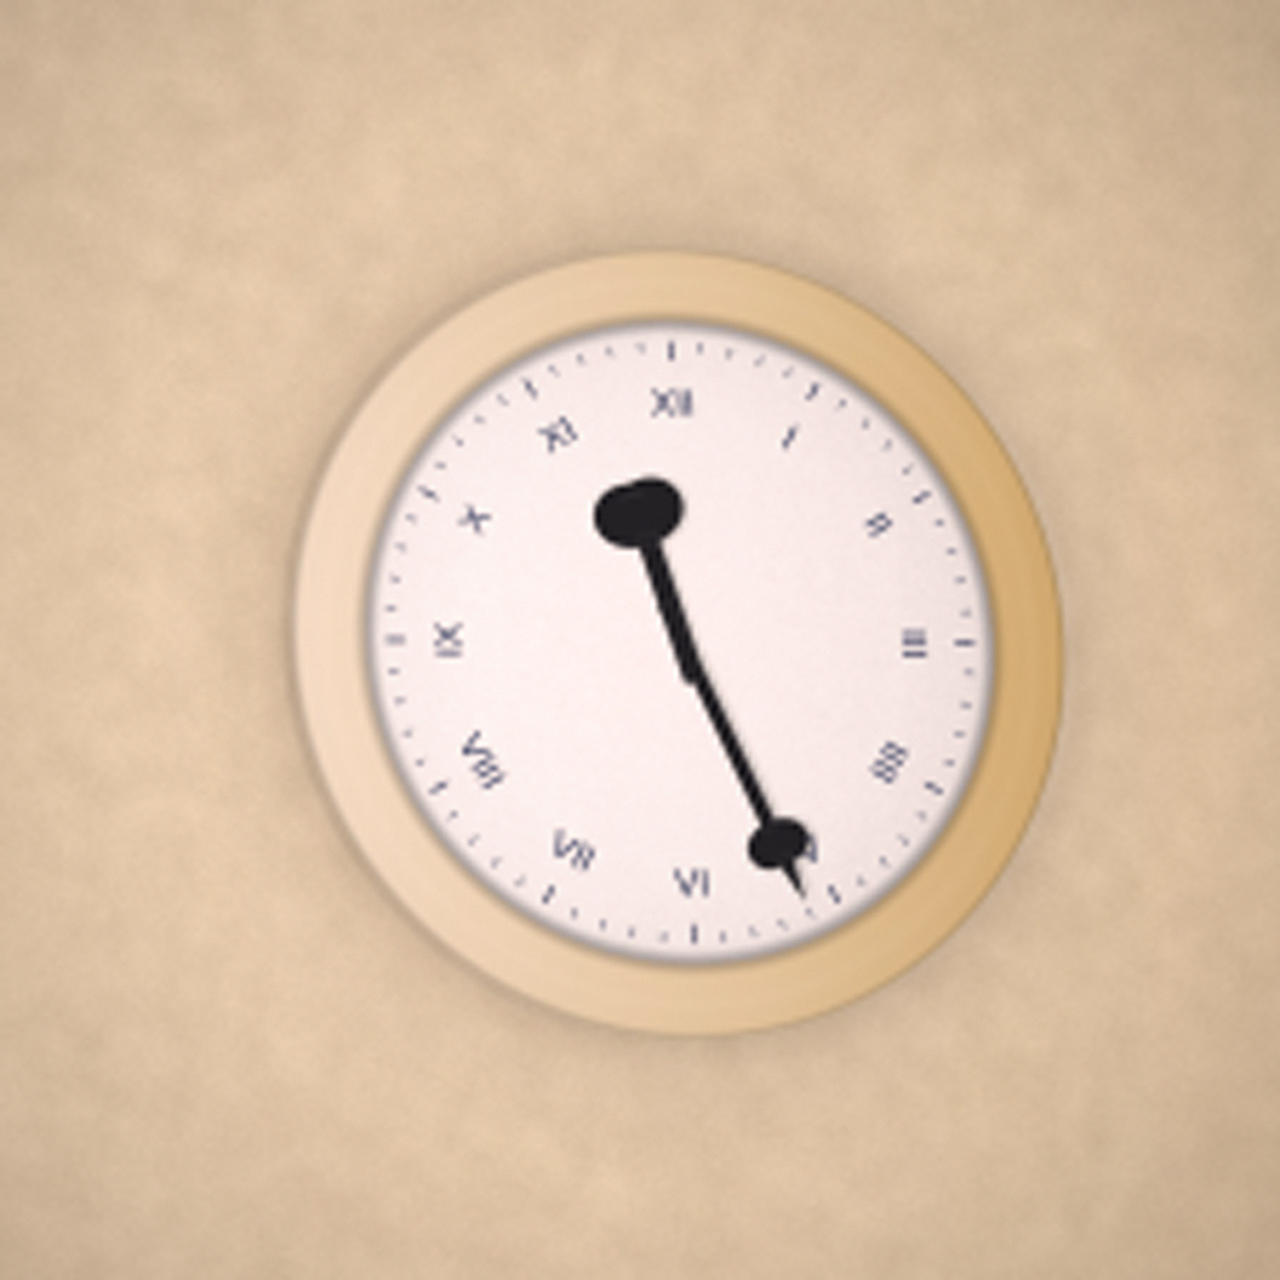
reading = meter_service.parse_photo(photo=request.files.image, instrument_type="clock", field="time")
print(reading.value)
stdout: 11:26
